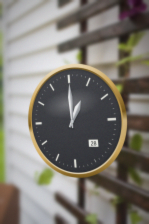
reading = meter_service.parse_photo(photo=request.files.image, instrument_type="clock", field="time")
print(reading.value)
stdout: 1:00
